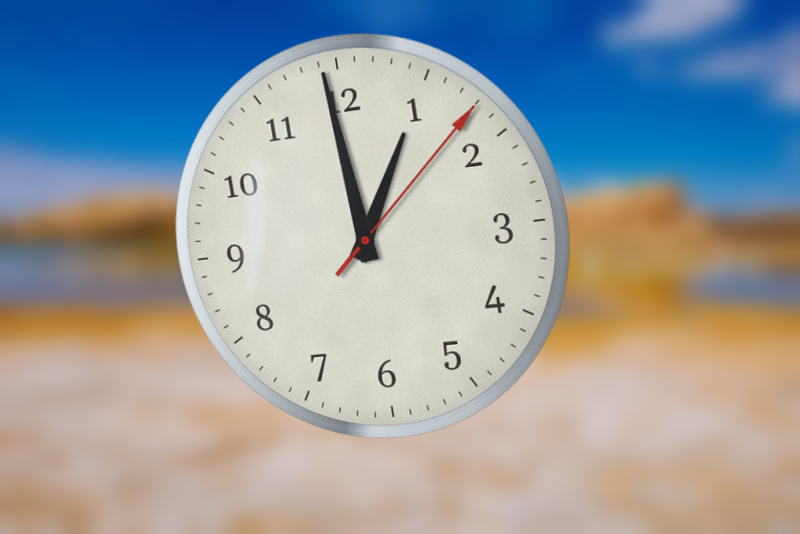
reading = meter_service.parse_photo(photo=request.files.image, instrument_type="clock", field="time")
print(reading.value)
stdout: 12:59:08
